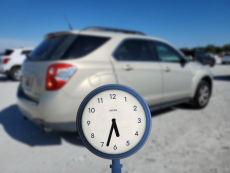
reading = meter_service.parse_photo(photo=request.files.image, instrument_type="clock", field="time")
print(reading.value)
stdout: 5:33
